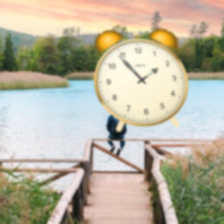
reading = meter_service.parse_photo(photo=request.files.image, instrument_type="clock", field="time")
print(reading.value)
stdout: 1:54
